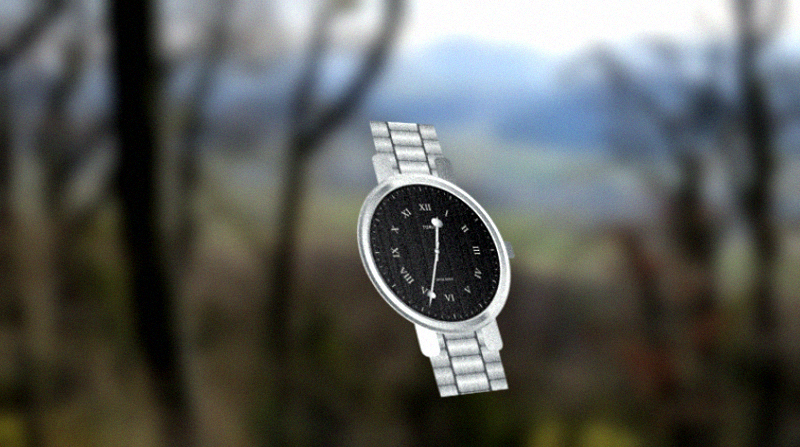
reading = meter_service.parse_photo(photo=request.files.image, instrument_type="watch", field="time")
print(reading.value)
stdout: 12:34
